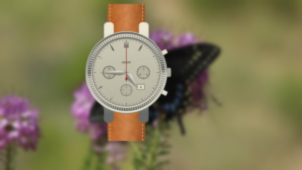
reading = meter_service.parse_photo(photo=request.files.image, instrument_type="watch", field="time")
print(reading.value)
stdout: 4:45
